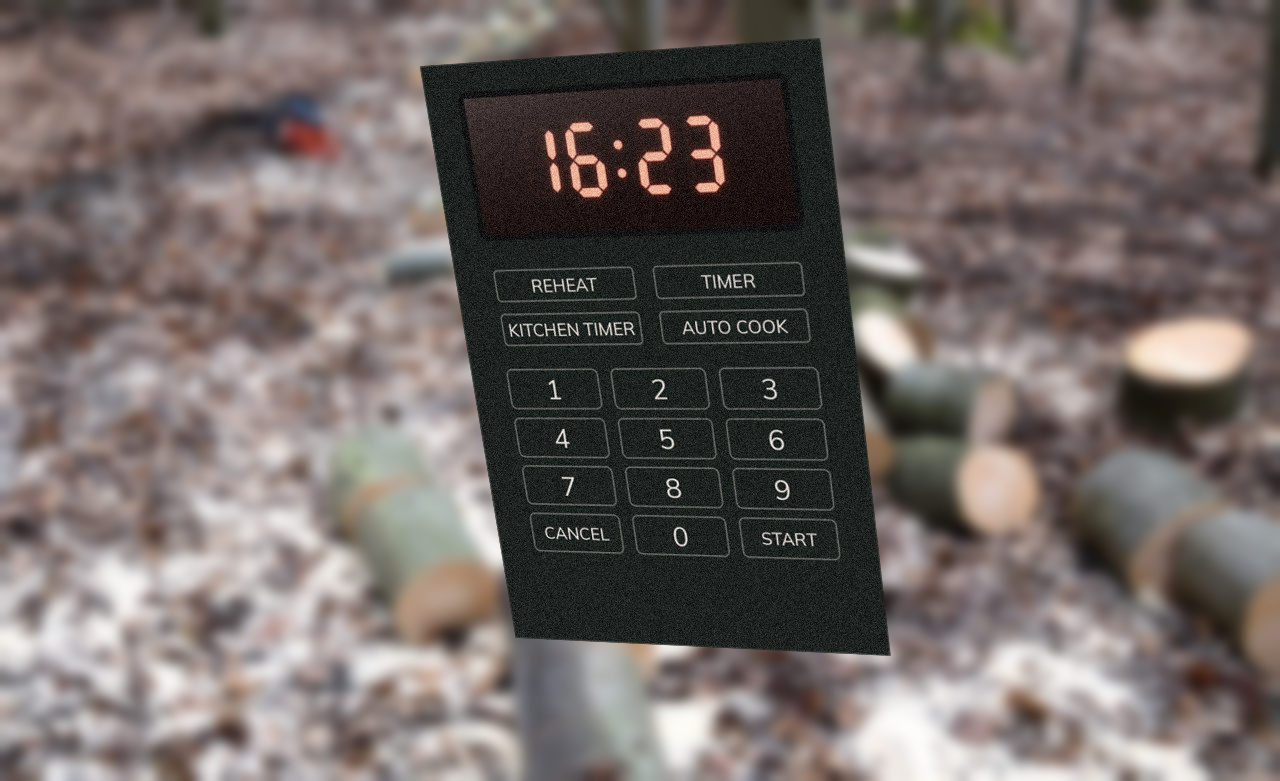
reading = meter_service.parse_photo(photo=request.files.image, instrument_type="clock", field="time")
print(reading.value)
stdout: 16:23
